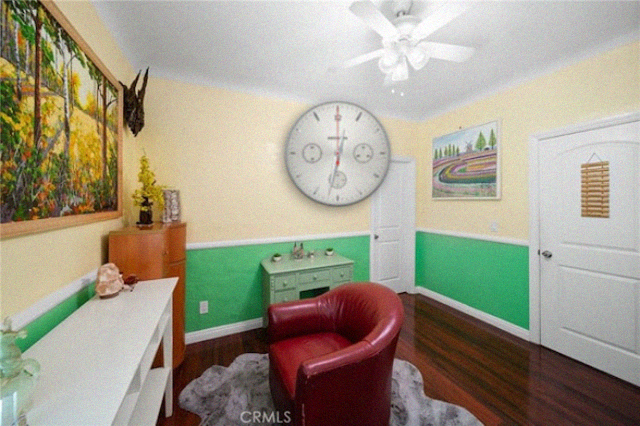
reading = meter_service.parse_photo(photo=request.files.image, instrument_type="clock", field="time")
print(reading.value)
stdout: 12:32
